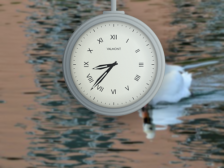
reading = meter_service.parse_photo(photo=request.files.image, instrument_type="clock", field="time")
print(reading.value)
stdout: 8:37
